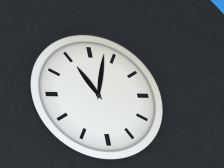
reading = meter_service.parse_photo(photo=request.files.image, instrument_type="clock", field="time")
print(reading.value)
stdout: 11:03
